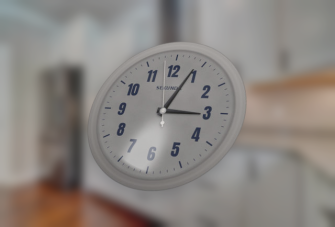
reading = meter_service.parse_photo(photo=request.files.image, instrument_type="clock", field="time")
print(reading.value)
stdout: 3:03:58
